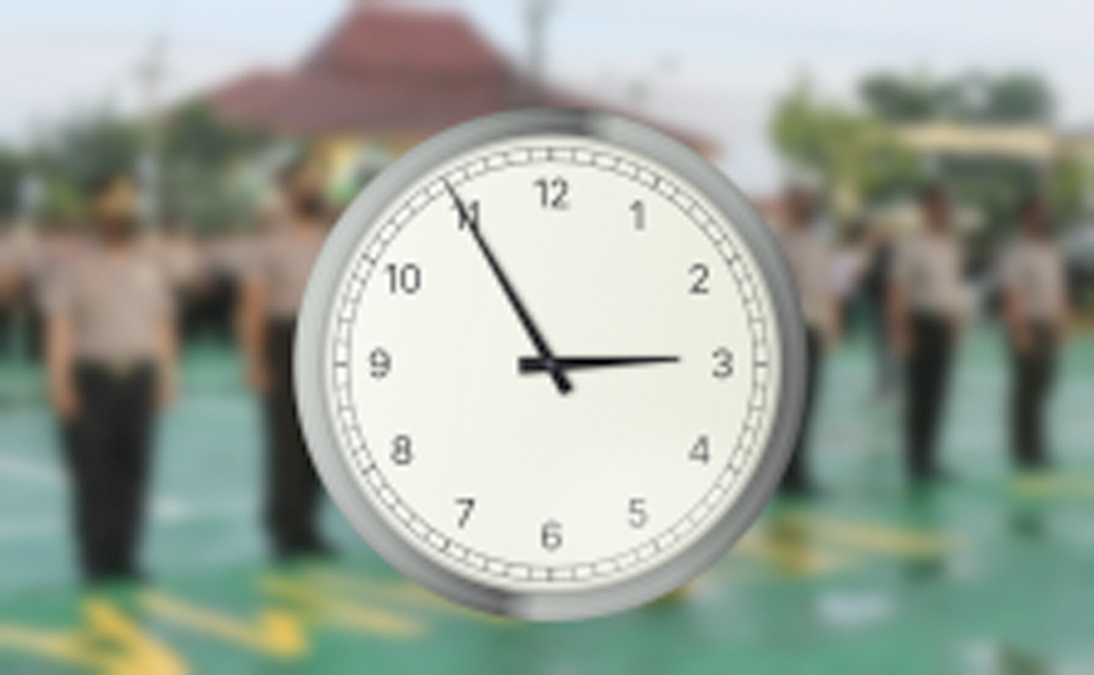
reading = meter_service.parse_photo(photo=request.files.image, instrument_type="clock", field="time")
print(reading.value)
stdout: 2:55
